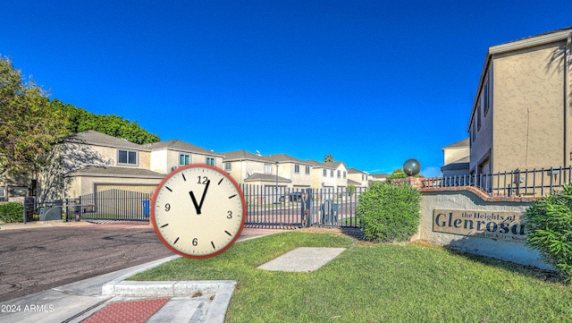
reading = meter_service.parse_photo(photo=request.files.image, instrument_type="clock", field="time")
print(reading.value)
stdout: 11:02
